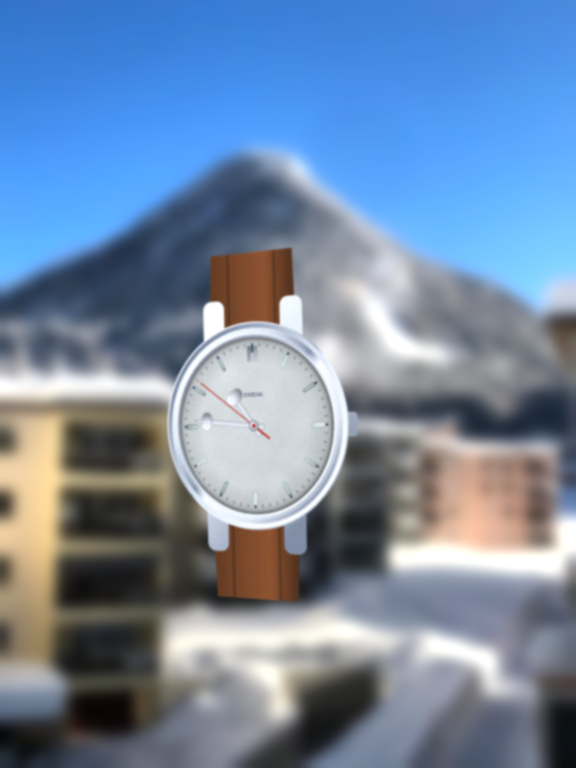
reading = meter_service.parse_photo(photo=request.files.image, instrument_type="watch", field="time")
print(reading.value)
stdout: 10:45:51
